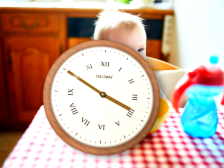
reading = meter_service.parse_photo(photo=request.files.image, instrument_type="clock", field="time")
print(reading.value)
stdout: 3:50
